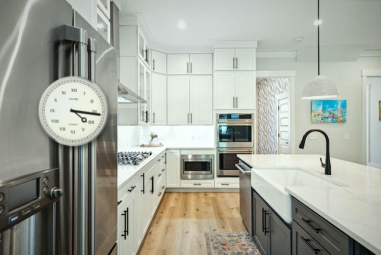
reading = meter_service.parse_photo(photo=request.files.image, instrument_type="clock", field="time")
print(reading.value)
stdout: 4:16
